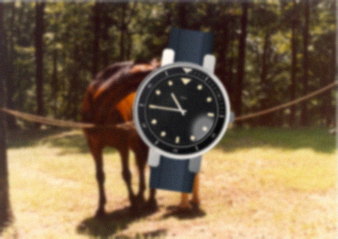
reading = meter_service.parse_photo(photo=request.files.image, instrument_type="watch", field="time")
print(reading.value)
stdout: 10:45
